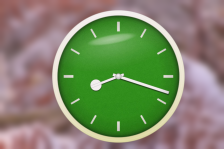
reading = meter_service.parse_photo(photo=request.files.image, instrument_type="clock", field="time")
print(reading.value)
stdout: 8:18
